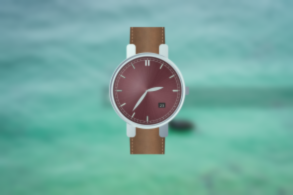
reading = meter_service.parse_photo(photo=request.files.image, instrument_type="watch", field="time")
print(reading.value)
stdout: 2:36
